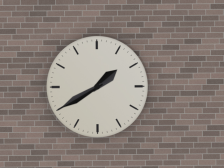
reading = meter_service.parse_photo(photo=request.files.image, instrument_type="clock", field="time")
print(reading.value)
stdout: 1:40
